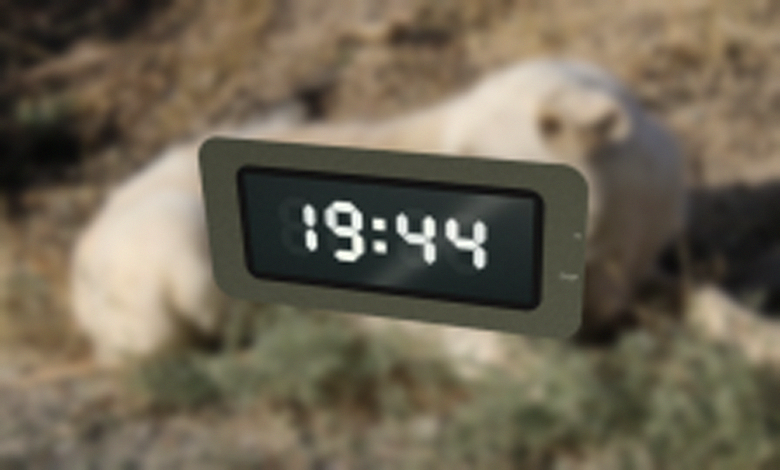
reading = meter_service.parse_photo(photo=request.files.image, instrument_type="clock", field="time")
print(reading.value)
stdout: 19:44
